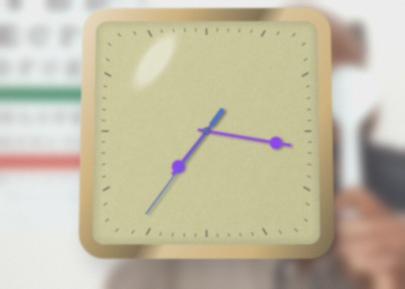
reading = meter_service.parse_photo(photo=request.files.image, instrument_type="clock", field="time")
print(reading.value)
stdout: 7:16:36
